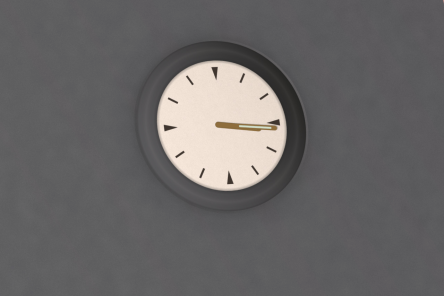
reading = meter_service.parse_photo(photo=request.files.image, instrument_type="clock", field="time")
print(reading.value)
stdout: 3:16
